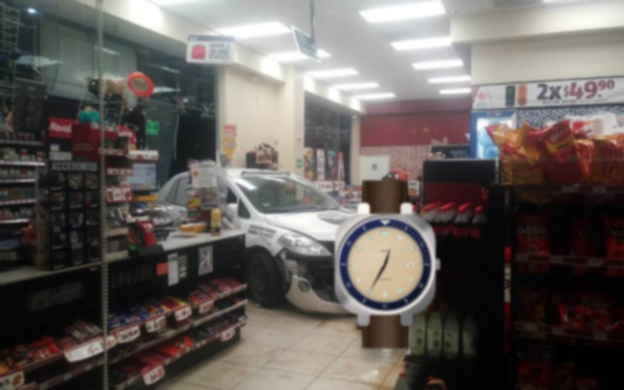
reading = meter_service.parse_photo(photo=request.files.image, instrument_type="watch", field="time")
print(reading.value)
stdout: 12:35
